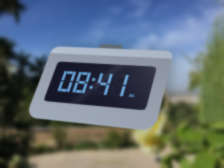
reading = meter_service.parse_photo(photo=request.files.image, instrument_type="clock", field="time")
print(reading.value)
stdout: 8:41
